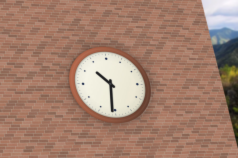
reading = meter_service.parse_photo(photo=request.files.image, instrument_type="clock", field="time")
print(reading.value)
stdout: 10:31
